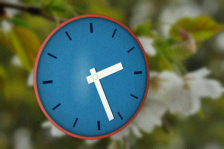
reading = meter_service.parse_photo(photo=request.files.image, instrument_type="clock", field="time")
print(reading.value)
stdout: 2:27
